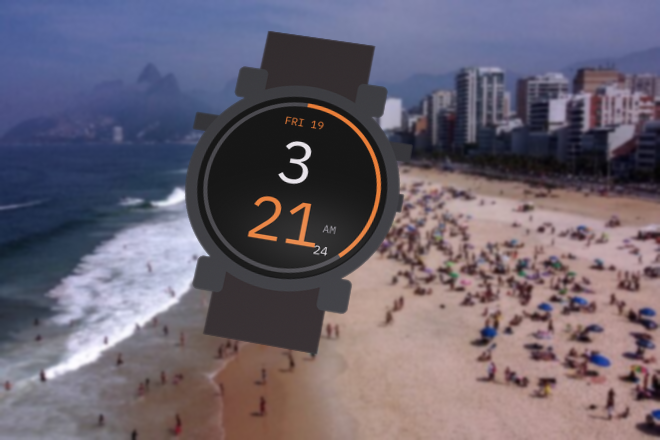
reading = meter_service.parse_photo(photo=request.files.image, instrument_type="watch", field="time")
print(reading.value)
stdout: 3:21:24
